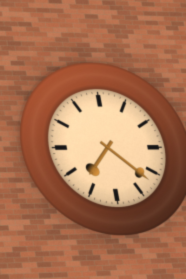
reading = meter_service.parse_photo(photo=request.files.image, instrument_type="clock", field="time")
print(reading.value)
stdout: 7:22
